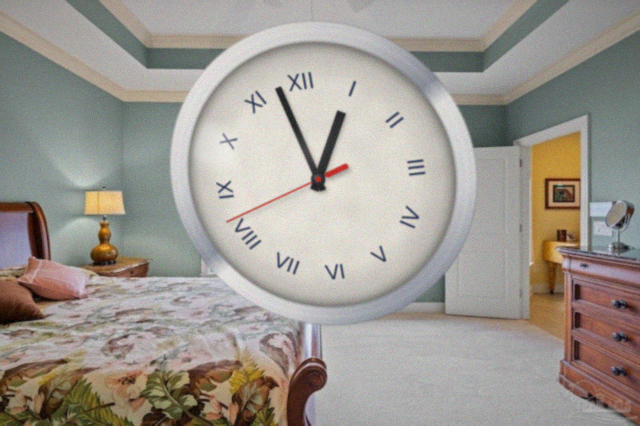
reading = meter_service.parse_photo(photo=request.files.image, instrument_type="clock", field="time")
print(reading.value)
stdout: 12:57:42
